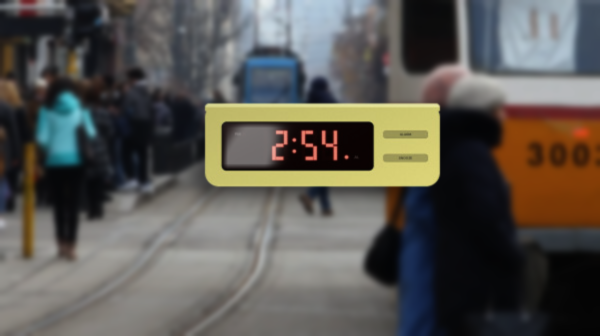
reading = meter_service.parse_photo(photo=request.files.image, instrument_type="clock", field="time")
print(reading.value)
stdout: 2:54
